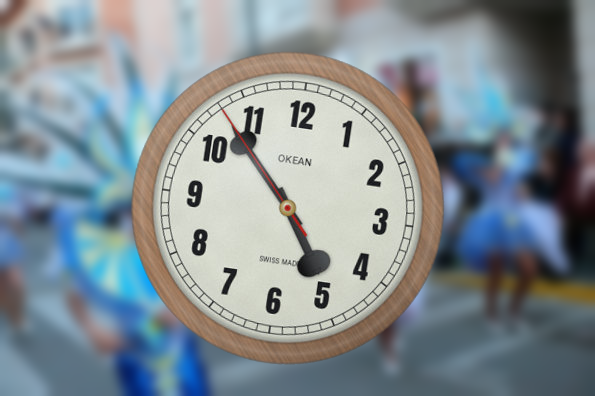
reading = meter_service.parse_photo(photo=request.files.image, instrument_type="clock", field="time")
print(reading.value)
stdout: 4:52:53
